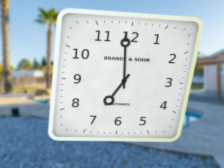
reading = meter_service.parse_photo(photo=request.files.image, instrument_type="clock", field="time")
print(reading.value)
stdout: 6:59
